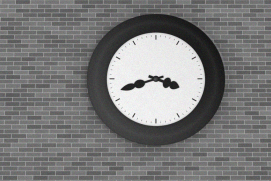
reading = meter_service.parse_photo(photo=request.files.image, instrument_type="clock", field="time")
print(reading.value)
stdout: 3:42
